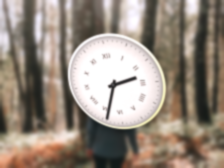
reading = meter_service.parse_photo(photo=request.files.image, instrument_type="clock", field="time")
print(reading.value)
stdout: 2:34
